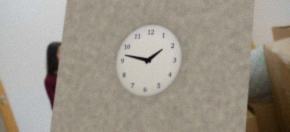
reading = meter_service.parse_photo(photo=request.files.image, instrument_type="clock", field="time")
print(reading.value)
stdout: 1:47
